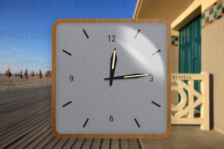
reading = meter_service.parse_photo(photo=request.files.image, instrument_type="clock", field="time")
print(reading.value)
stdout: 12:14
